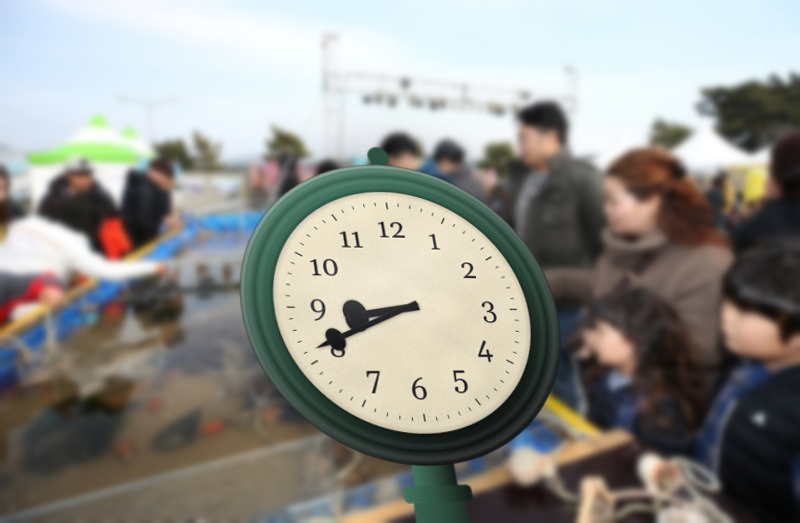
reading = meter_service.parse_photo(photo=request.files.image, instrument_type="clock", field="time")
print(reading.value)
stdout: 8:41
